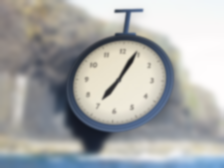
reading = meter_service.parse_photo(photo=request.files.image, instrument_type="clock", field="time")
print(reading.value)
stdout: 7:04
